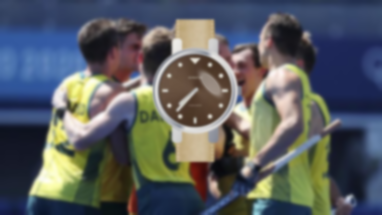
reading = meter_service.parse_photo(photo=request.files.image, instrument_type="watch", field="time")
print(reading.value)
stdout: 7:37
